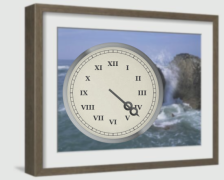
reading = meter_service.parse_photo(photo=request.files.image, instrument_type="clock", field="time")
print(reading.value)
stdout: 4:22
